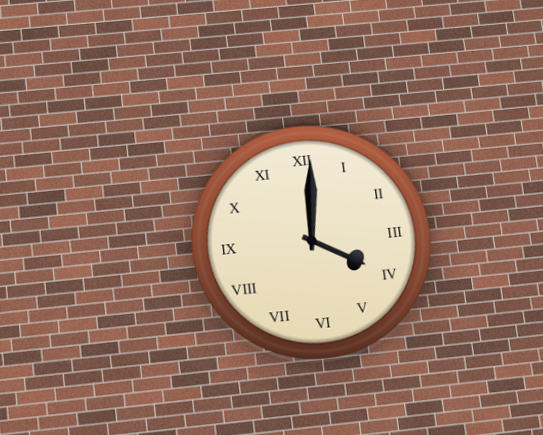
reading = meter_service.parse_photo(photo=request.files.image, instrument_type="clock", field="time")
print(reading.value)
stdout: 4:01
